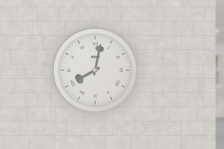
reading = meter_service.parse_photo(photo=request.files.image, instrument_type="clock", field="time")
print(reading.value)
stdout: 8:02
